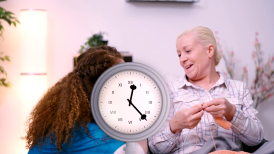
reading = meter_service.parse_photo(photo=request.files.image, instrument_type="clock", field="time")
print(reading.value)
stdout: 12:23
